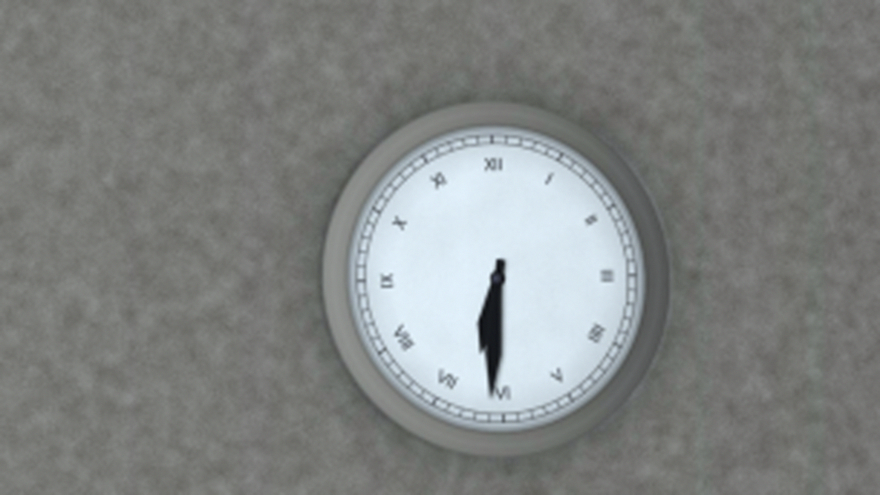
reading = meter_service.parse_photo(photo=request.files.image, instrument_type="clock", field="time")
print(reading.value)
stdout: 6:31
